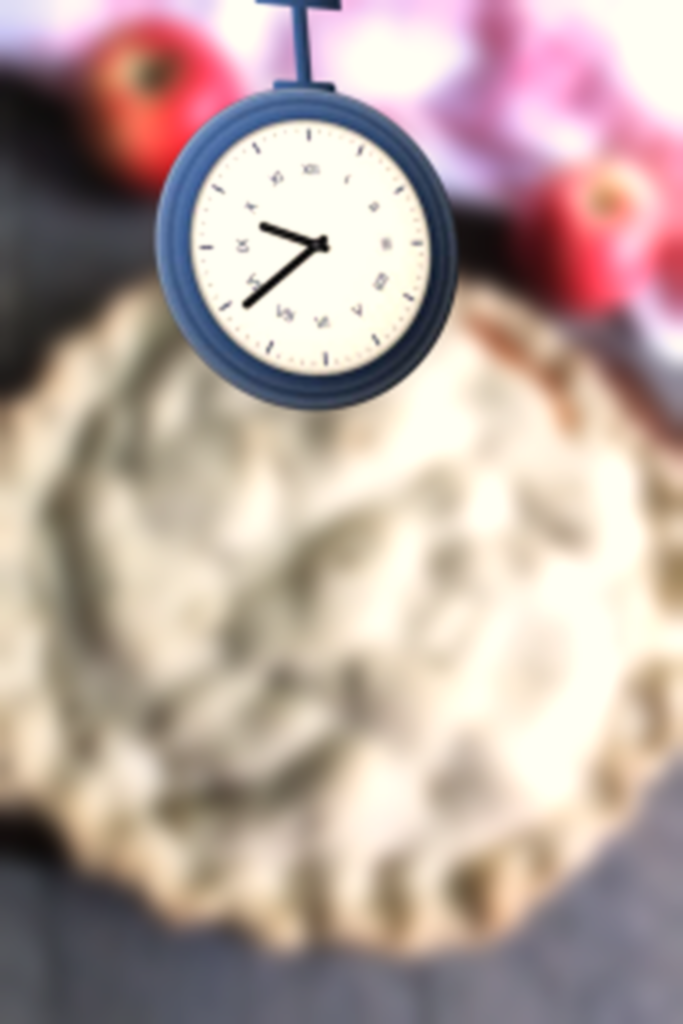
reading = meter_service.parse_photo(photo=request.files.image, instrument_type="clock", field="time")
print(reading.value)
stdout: 9:39
